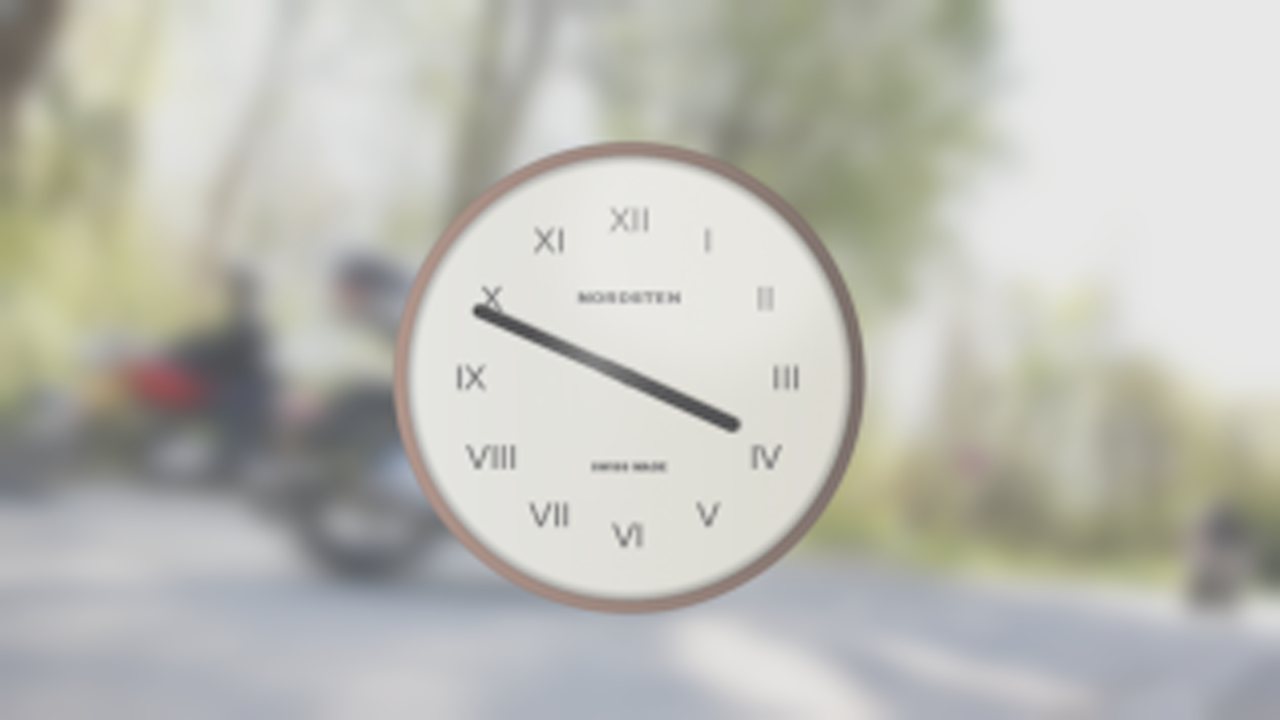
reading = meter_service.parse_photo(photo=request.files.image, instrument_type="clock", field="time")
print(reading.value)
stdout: 3:49
